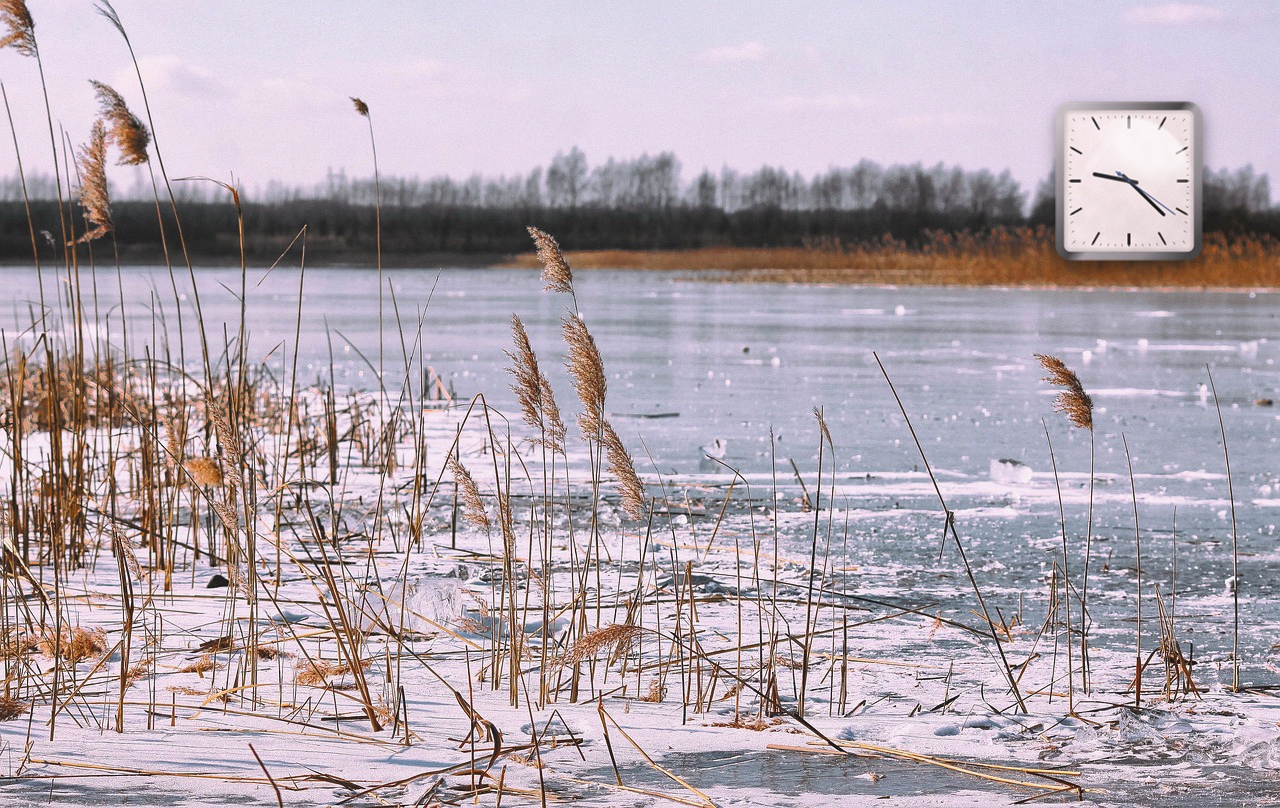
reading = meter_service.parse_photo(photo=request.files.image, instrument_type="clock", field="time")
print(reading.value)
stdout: 9:22:21
